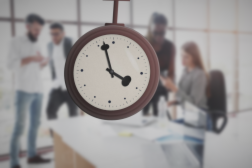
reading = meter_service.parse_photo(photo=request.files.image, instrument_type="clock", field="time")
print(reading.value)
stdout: 3:57
